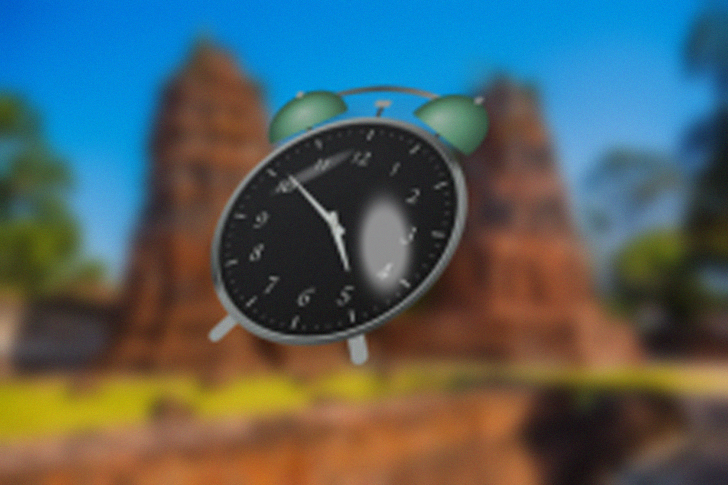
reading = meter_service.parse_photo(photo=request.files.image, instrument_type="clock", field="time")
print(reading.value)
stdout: 4:51
